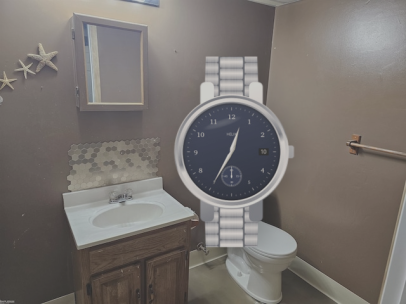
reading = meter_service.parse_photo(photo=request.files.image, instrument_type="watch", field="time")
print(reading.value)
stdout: 12:35
